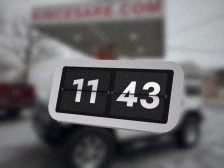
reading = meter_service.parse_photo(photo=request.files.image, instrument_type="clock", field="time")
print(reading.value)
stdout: 11:43
